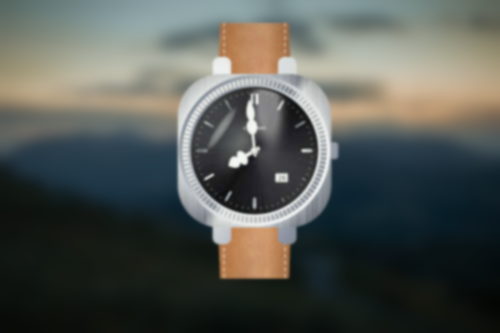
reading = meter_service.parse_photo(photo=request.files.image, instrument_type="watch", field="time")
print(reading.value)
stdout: 7:59
